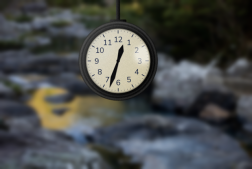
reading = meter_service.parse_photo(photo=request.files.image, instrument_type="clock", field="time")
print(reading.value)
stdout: 12:33
